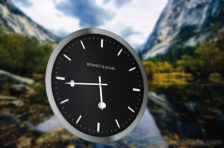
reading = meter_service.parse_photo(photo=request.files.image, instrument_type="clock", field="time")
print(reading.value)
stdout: 5:44
